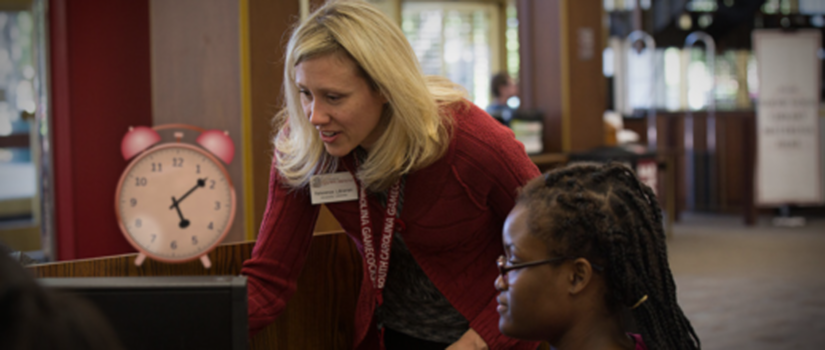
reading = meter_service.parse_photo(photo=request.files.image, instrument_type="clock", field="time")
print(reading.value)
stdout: 5:08
